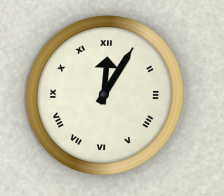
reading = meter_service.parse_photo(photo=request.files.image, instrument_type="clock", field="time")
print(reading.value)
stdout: 12:05
